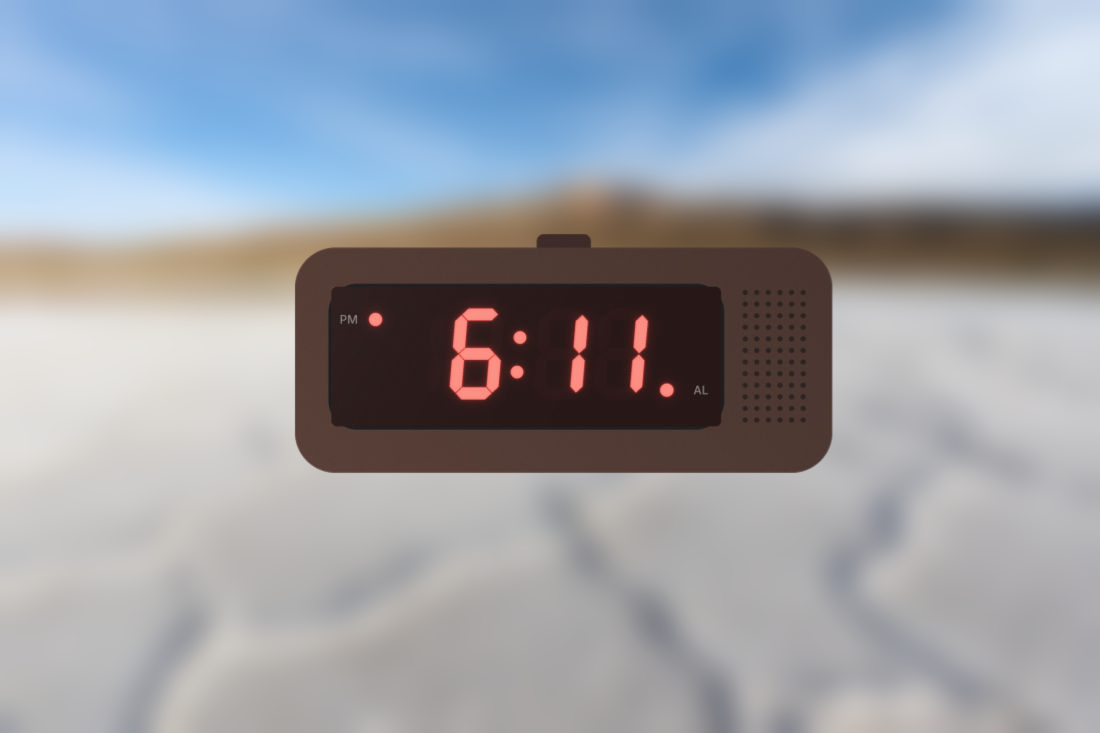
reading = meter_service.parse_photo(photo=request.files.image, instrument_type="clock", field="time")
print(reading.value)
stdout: 6:11
